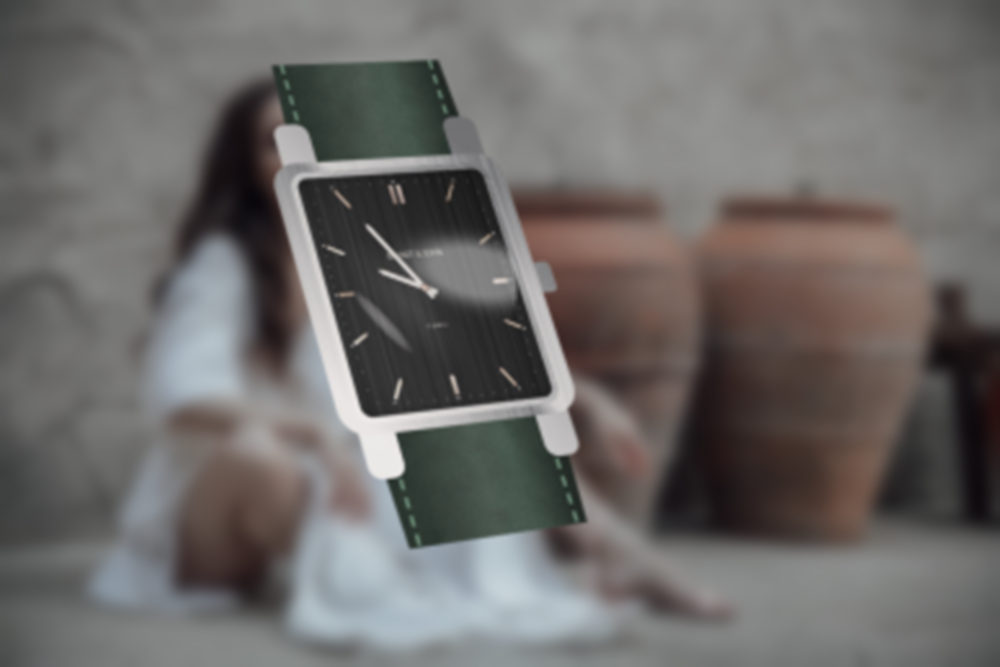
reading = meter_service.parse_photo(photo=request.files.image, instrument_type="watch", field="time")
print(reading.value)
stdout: 9:55
